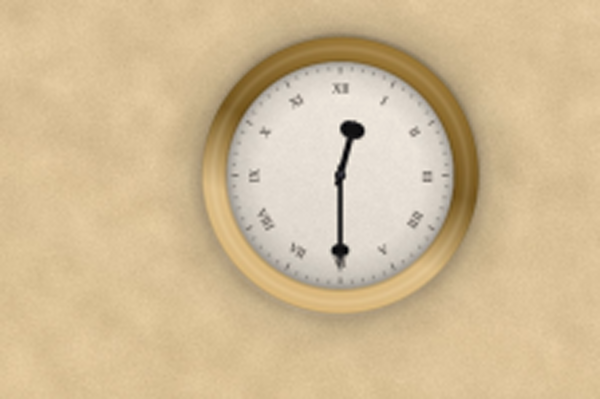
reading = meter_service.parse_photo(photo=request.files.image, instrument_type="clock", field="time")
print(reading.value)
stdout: 12:30
